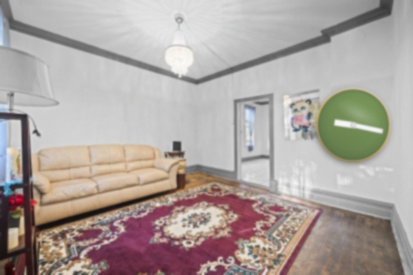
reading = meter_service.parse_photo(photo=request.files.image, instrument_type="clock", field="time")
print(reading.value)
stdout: 9:17
